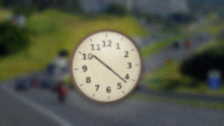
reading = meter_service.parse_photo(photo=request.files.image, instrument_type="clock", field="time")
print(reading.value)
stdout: 10:22
